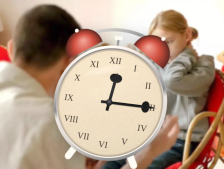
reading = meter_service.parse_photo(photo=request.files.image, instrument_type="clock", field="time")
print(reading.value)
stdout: 12:15
